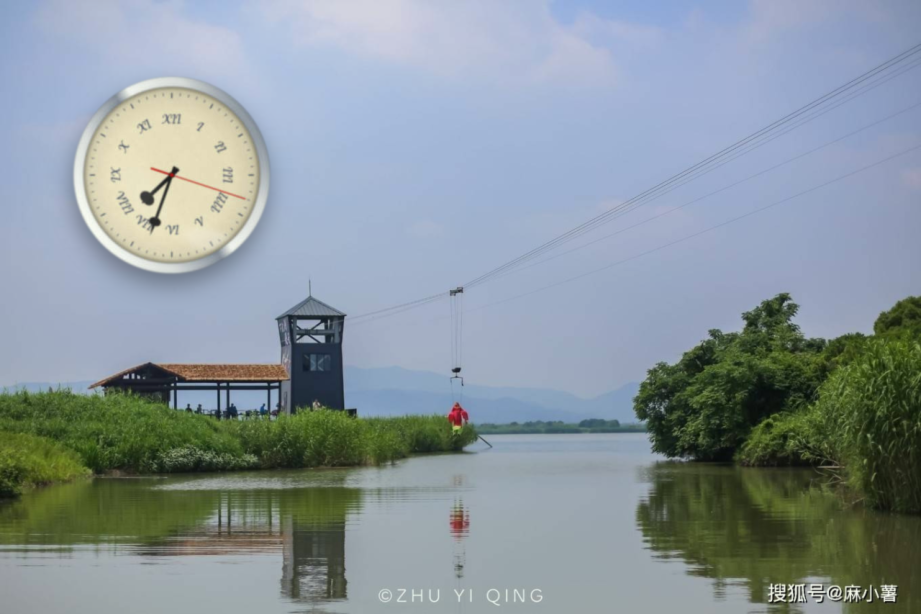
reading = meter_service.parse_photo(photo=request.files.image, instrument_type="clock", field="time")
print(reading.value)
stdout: 7:33:18
